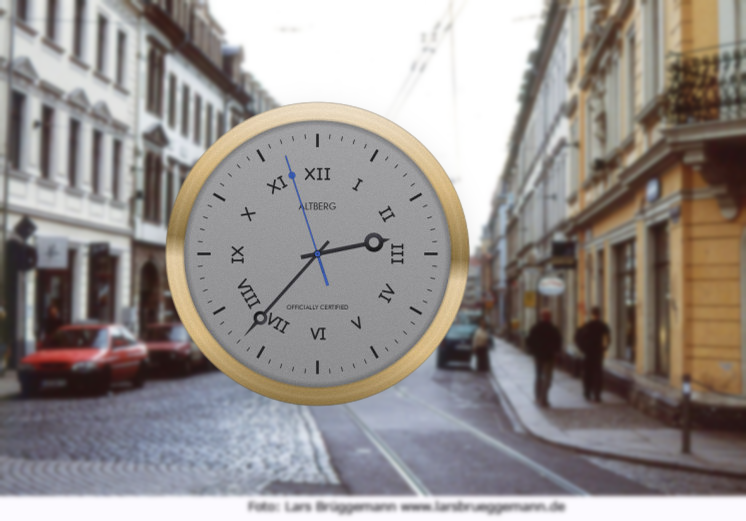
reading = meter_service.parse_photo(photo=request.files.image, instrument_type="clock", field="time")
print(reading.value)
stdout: 2:36:57
